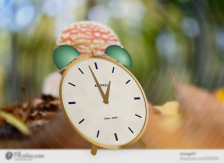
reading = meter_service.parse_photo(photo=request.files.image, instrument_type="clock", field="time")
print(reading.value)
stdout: 12:58
